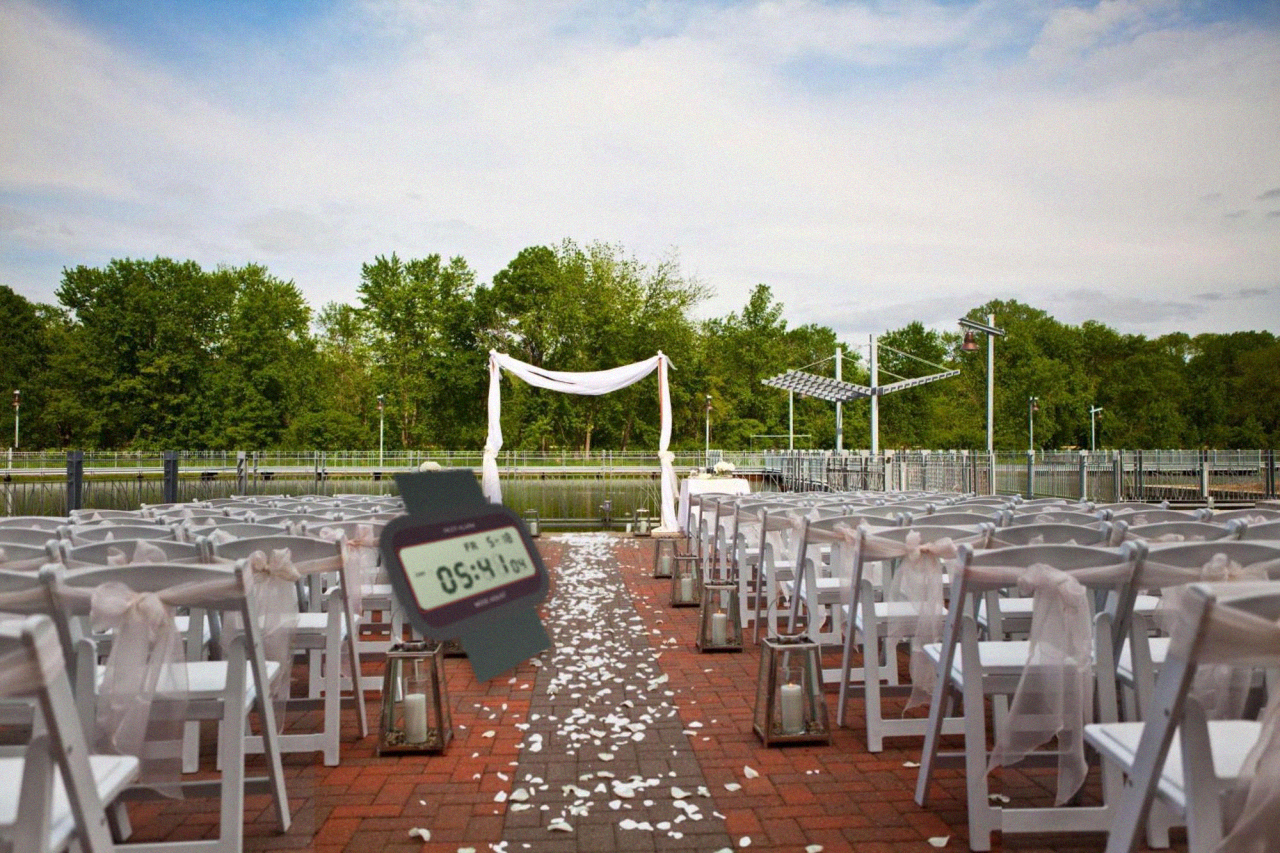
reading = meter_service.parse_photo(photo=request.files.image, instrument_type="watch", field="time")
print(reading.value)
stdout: 5:41:04
